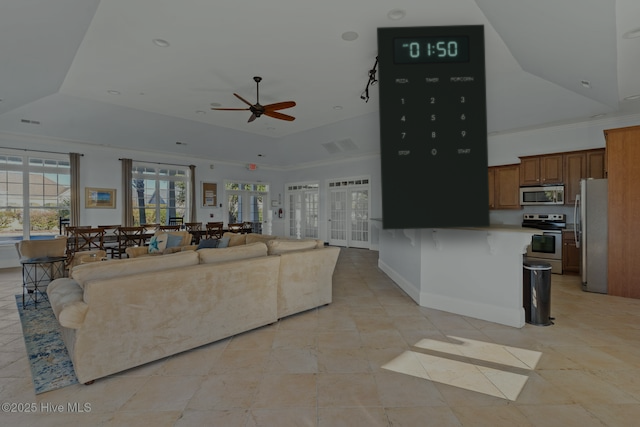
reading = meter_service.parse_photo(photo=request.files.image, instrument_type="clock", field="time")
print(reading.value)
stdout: 1:50
